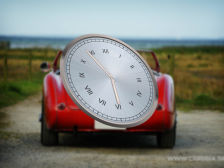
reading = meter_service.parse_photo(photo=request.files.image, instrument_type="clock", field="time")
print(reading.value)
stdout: 5:54
